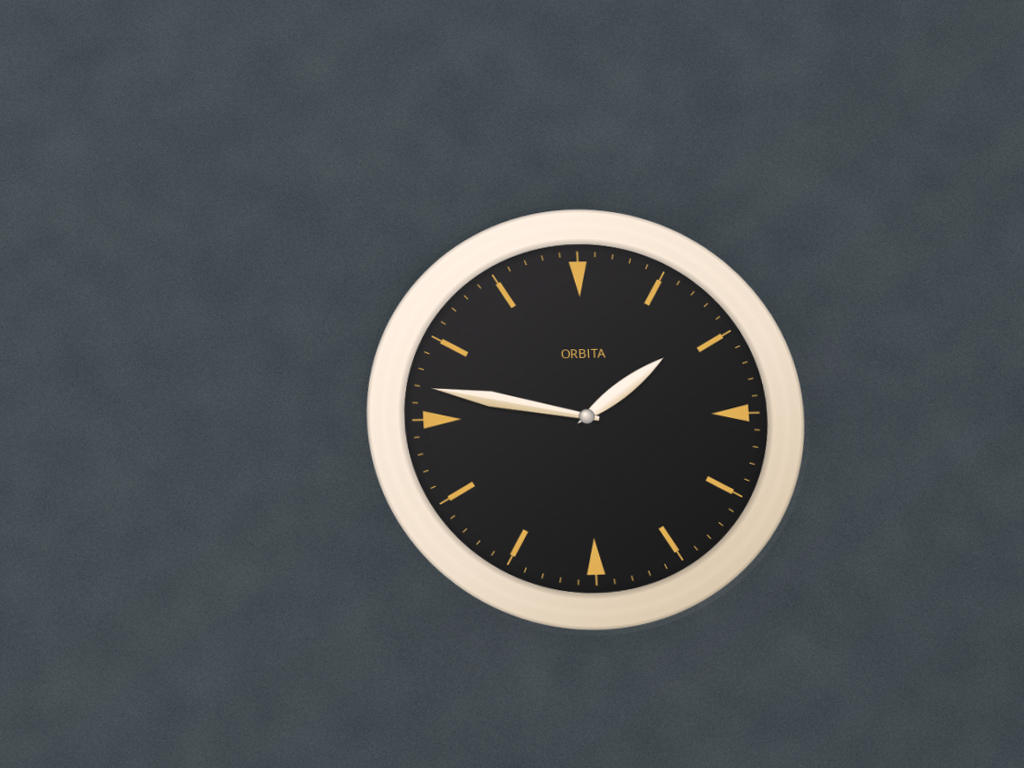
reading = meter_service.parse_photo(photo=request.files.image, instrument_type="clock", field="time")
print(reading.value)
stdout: 1:47
